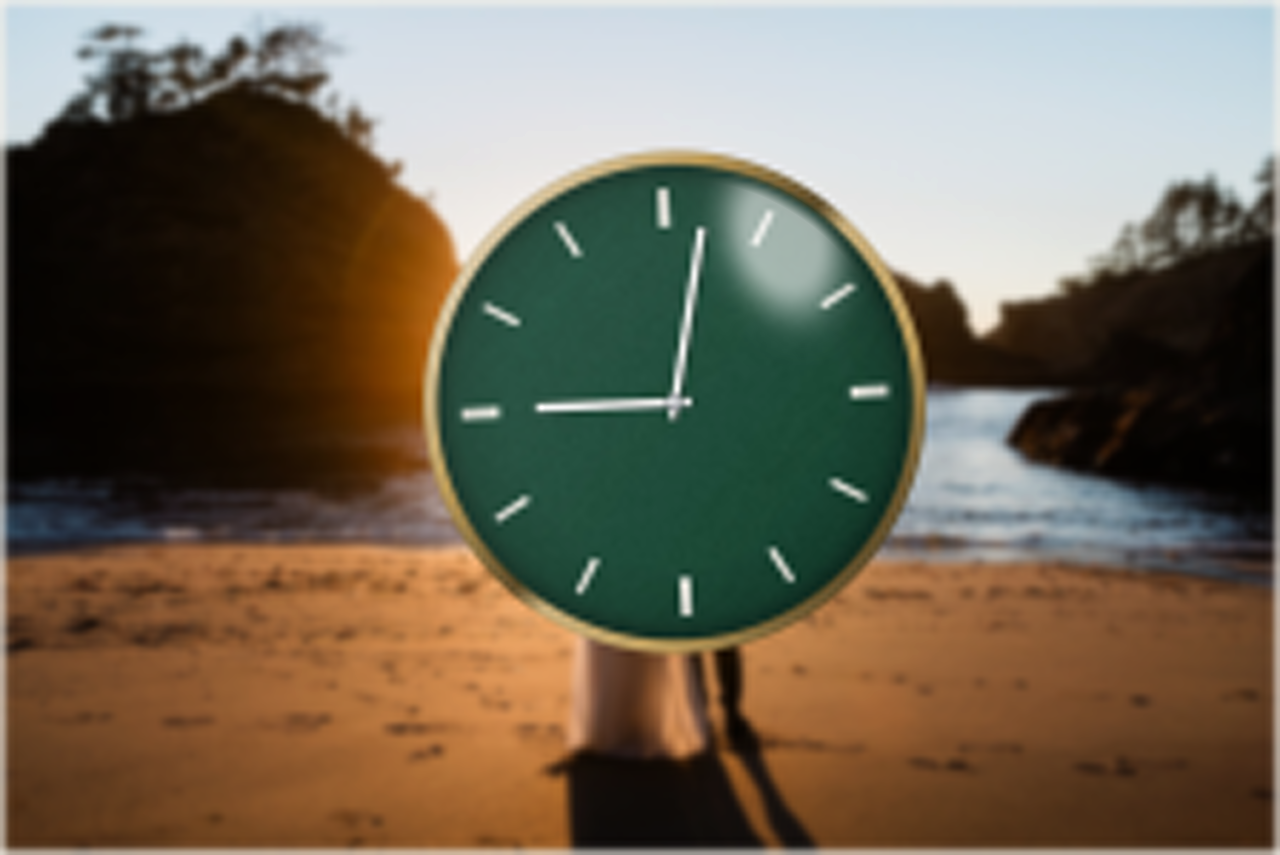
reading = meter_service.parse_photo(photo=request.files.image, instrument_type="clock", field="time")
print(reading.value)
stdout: 9:02
